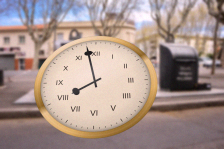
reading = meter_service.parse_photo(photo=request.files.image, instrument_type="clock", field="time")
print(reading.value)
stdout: 7:58
